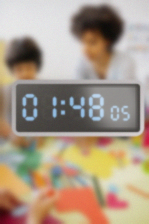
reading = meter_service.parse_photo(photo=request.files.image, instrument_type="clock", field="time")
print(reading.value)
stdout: 1:48:05
